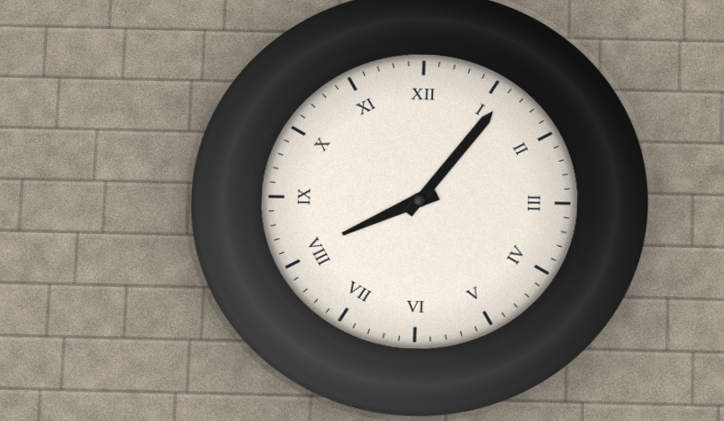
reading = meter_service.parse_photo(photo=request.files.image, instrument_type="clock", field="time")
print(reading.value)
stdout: 8:06
